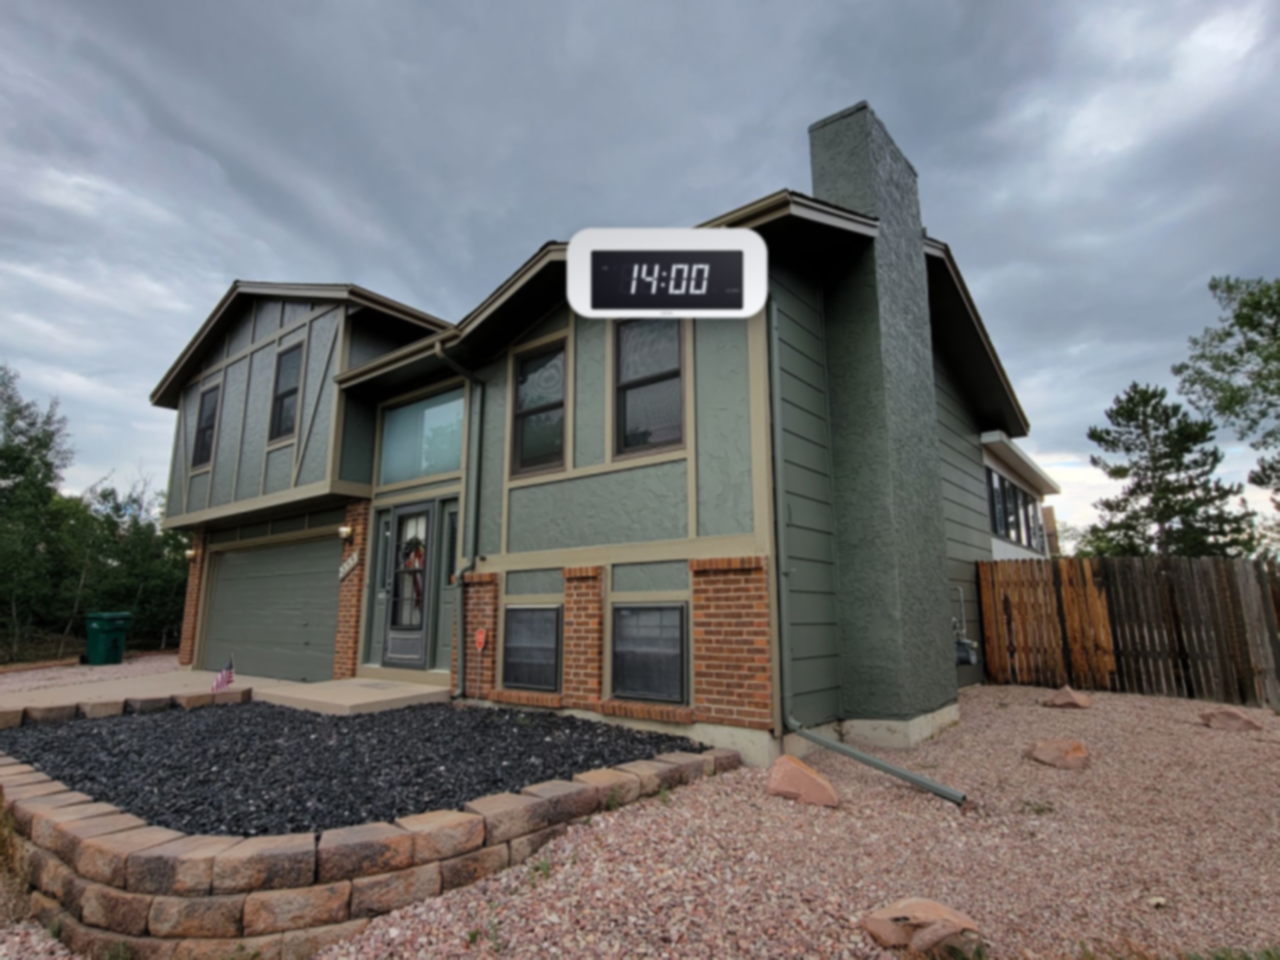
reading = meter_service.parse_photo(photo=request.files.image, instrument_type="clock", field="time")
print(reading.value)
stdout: 14:00
